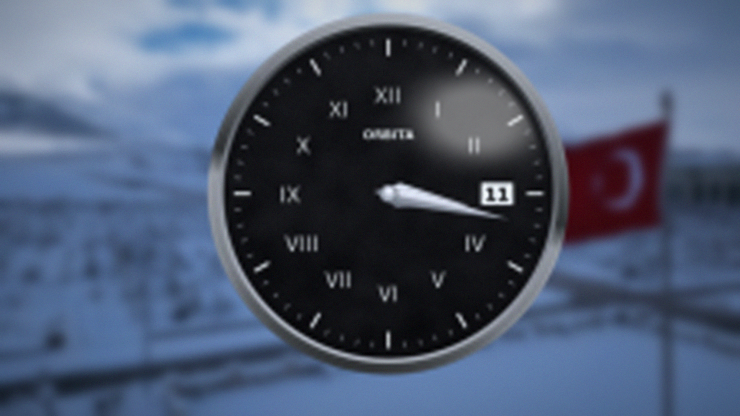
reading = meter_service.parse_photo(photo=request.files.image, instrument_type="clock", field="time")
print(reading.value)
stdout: 3:17
